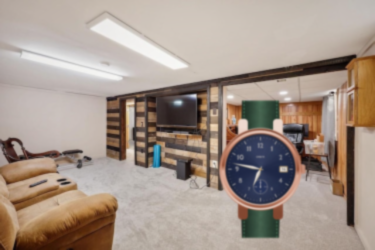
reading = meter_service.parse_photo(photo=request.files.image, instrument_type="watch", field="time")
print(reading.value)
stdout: 6:47
